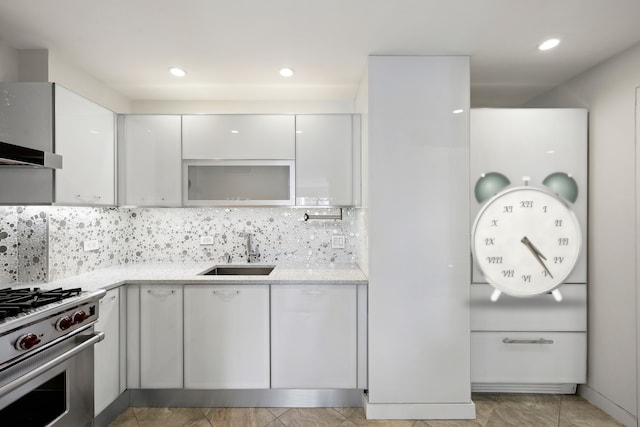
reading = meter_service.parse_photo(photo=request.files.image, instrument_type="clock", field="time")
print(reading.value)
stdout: 4:24
